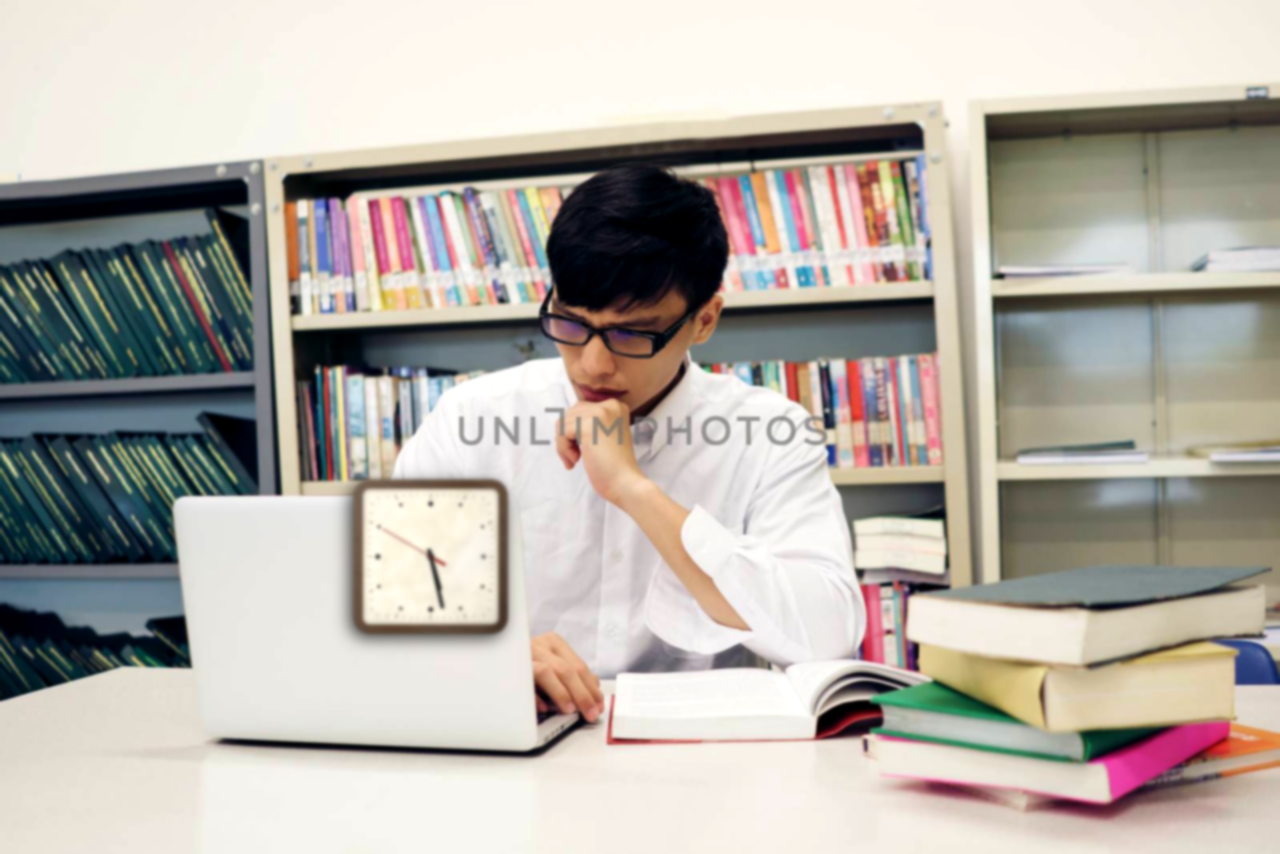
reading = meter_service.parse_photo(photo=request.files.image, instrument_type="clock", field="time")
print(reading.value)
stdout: 5:27:50
